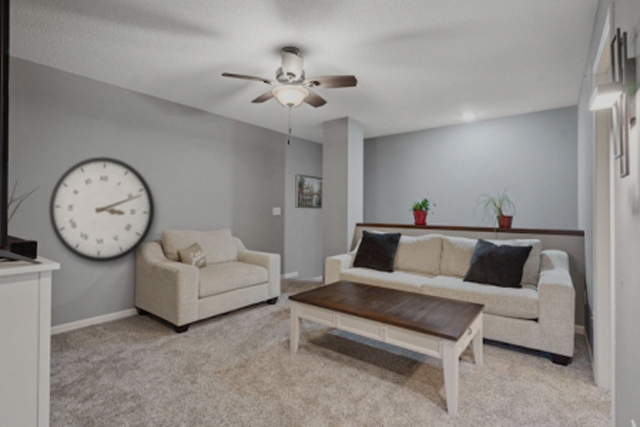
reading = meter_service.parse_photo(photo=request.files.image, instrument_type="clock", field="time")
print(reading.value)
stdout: 3:11
